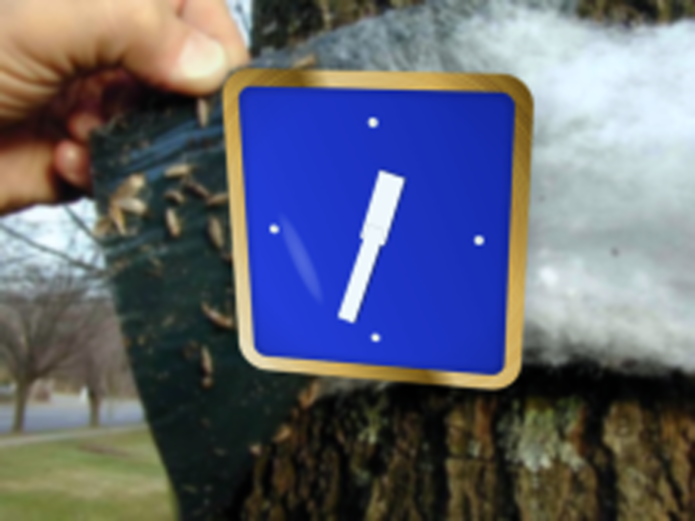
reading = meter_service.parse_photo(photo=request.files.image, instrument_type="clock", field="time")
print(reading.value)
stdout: 12:33
